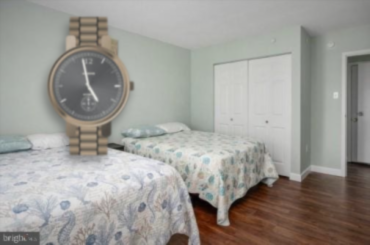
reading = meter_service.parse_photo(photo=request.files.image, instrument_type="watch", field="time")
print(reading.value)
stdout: 4:58
